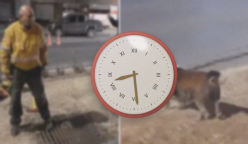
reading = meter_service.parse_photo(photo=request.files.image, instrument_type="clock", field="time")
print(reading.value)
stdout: 8:29
